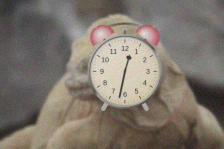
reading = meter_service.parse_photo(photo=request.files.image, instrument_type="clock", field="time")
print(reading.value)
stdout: 12:32
